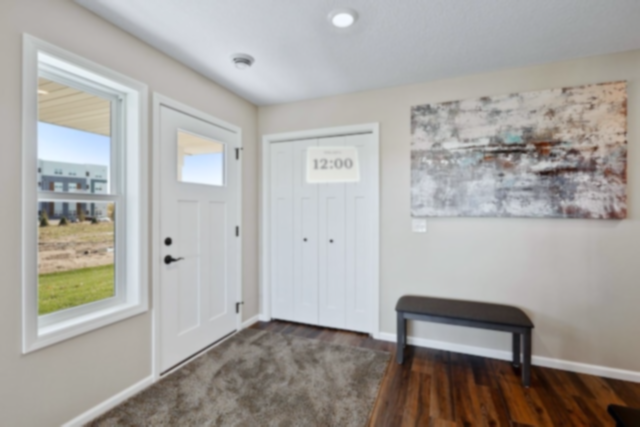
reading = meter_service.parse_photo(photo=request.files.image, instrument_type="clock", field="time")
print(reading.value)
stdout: 12:00
